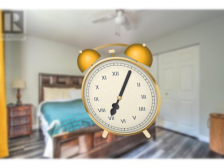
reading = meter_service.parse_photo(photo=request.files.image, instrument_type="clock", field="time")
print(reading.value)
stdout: 7:05
